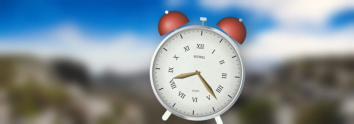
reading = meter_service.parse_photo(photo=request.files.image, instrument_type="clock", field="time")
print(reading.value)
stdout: 8:23
